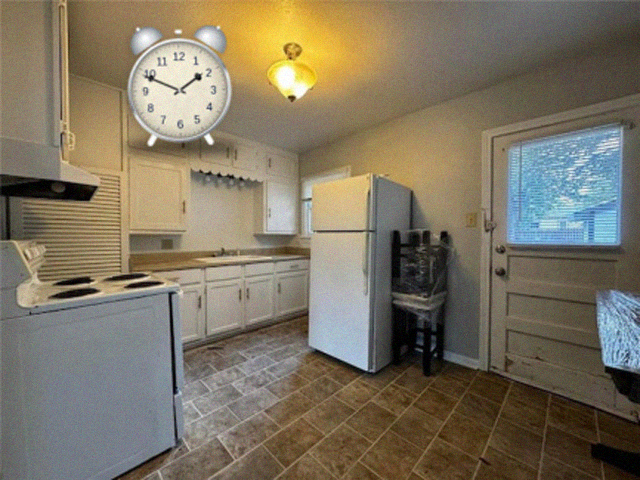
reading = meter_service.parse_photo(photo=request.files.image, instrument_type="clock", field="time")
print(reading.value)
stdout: 1:49
